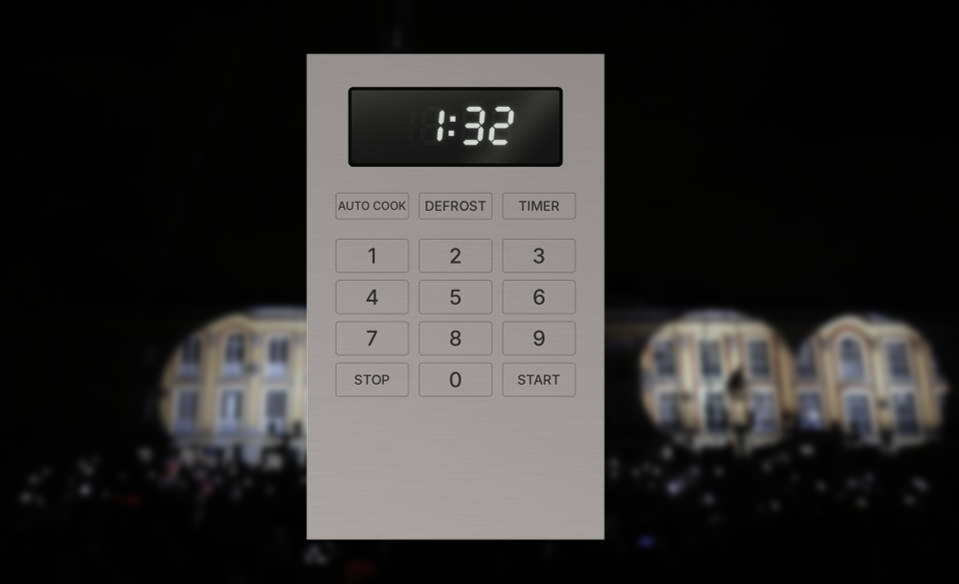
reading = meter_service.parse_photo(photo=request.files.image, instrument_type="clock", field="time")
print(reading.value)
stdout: 1:32
